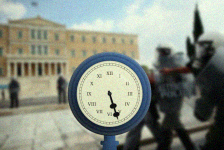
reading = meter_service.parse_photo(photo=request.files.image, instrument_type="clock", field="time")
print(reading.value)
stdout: 5:27
